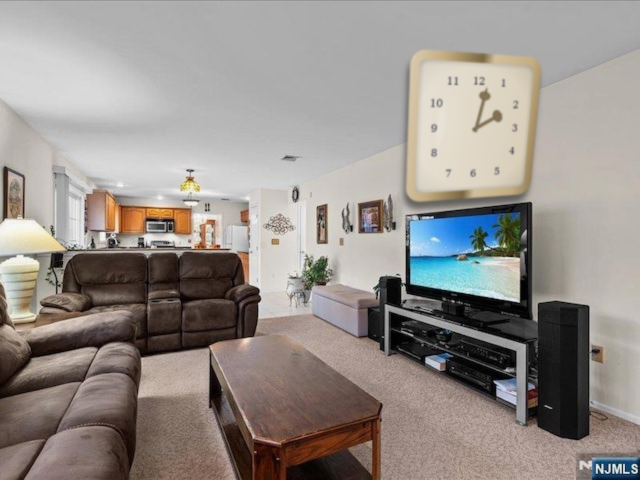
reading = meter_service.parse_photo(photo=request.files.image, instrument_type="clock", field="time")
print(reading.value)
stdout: 2:02
